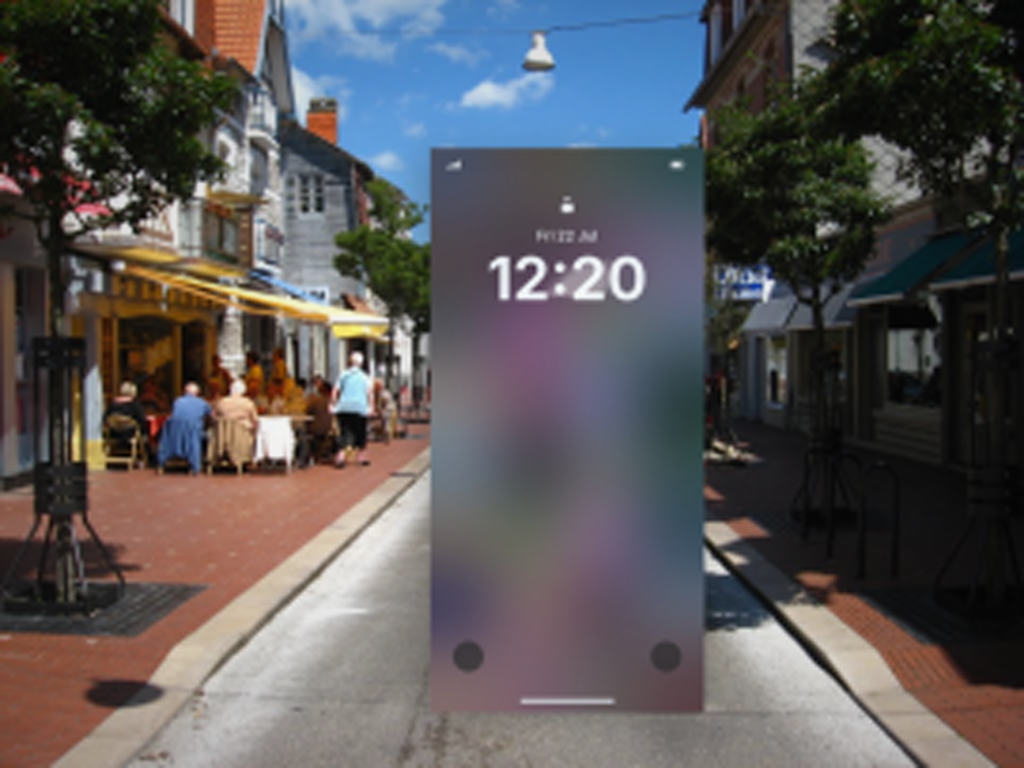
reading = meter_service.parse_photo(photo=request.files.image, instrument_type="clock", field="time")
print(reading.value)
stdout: 12:20
